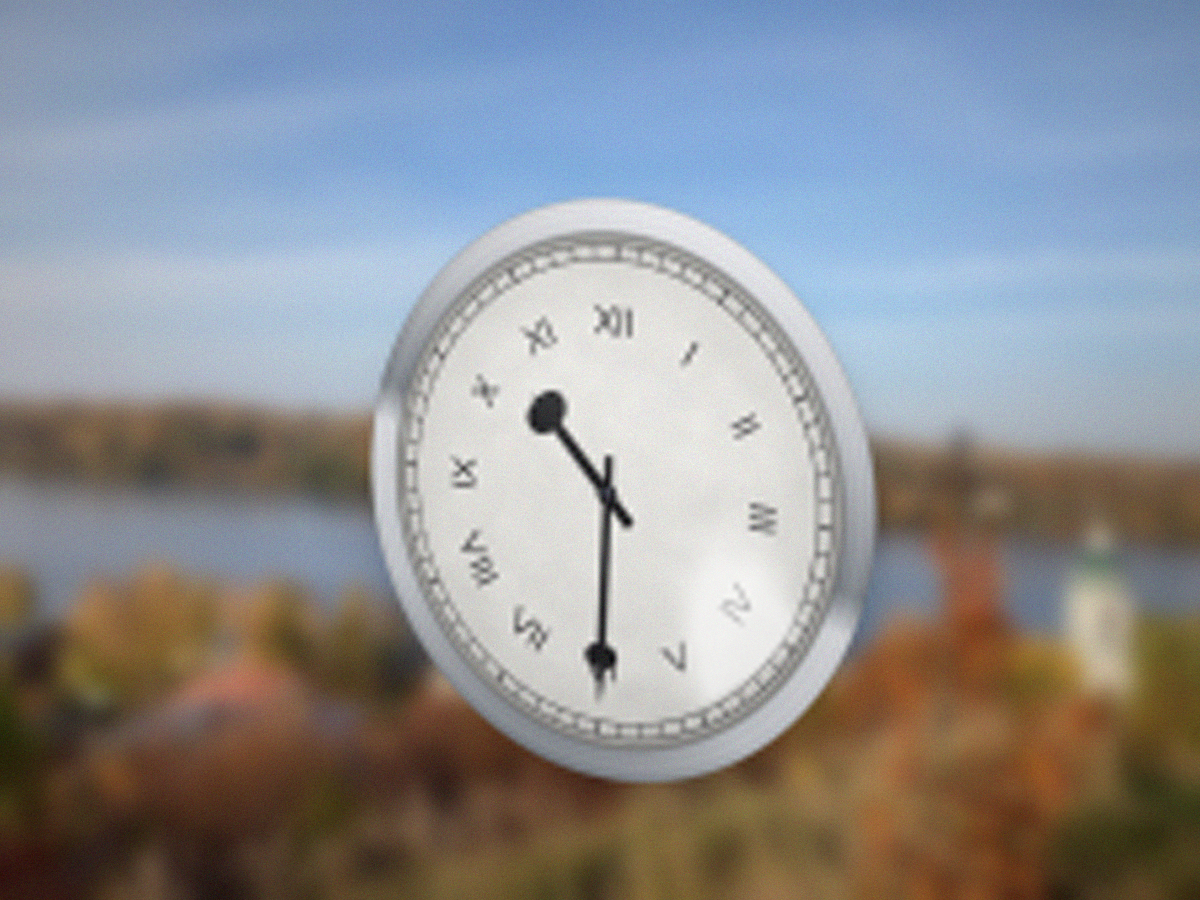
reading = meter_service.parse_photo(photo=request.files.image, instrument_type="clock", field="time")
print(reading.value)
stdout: 10:30
